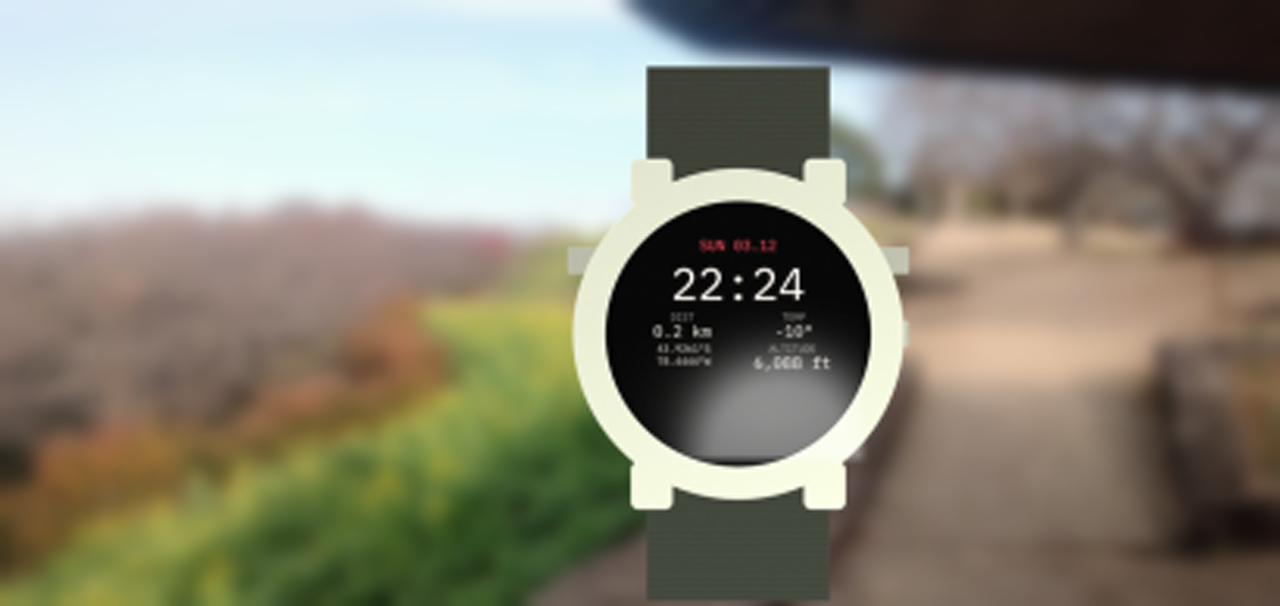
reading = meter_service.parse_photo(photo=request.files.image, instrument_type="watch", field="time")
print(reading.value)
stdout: 22:24
